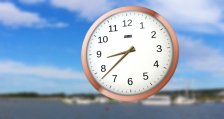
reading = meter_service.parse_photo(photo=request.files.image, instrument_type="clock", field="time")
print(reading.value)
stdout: 8:38
